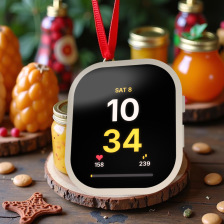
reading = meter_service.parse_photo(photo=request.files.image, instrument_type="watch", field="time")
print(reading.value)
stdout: 10:34
